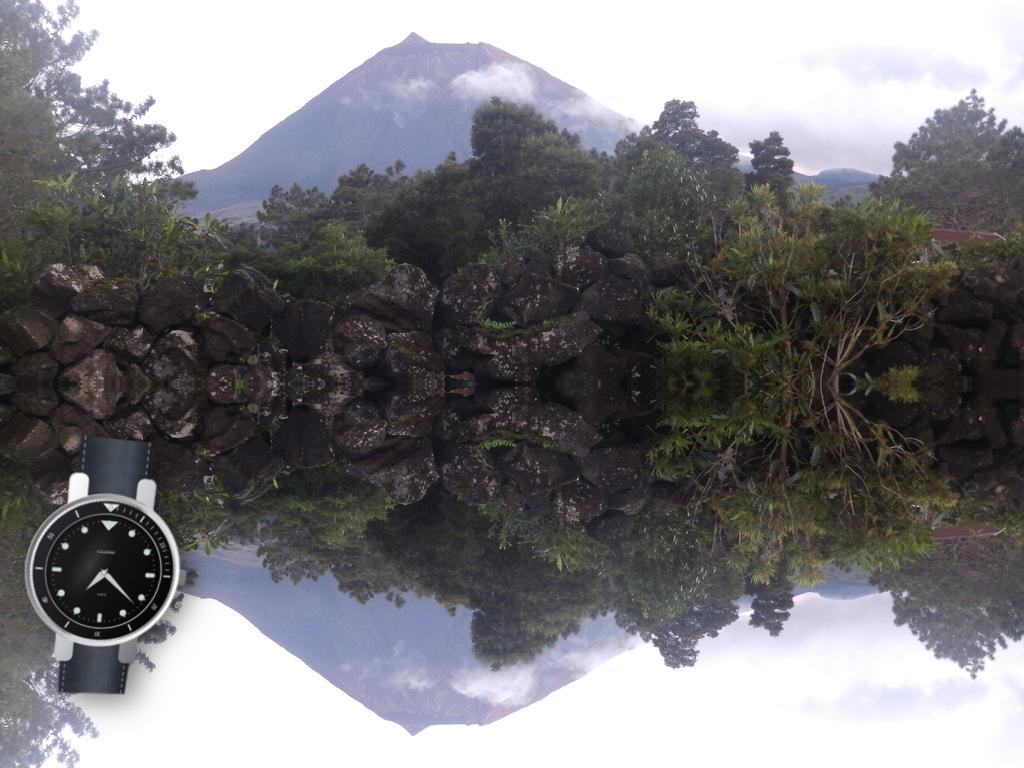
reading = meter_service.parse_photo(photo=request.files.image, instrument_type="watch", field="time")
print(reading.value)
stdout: 7:22
